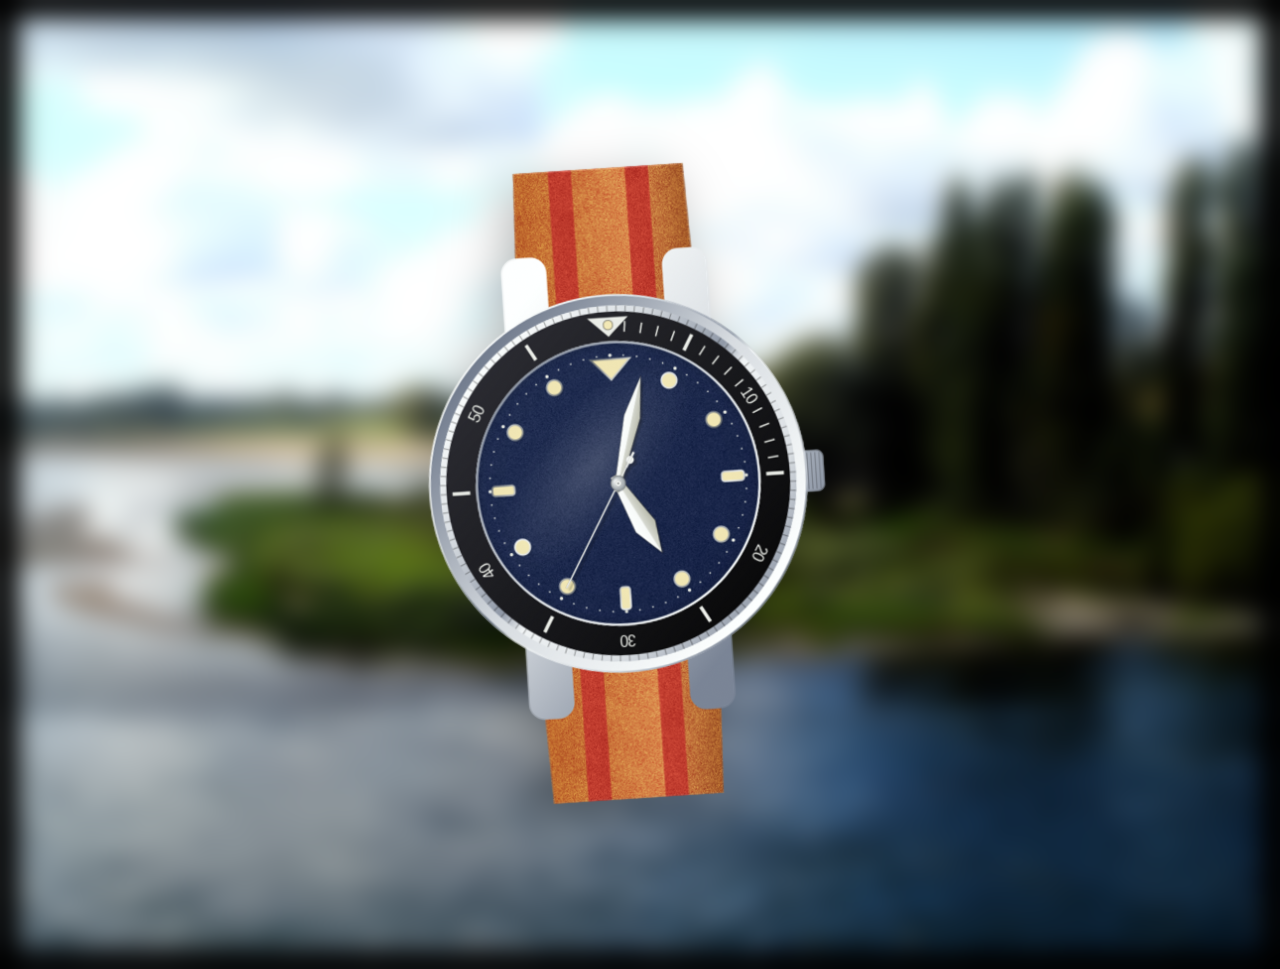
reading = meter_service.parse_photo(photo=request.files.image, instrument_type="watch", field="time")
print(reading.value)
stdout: 5:02:35
